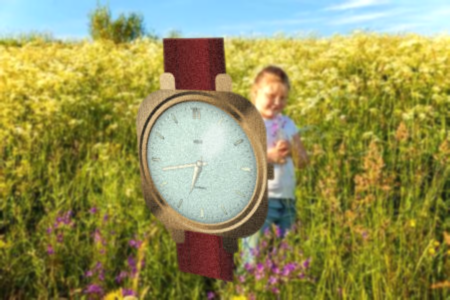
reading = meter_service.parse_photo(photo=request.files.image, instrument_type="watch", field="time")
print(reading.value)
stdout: 6:43
